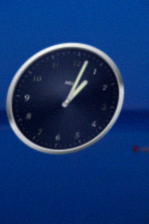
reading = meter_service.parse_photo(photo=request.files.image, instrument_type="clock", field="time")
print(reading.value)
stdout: 1:02
